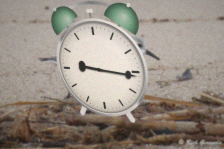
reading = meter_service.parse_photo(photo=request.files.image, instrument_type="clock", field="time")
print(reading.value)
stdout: 9:16
